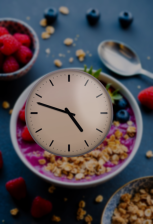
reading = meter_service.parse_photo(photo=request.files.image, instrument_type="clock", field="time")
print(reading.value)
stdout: 4:48
